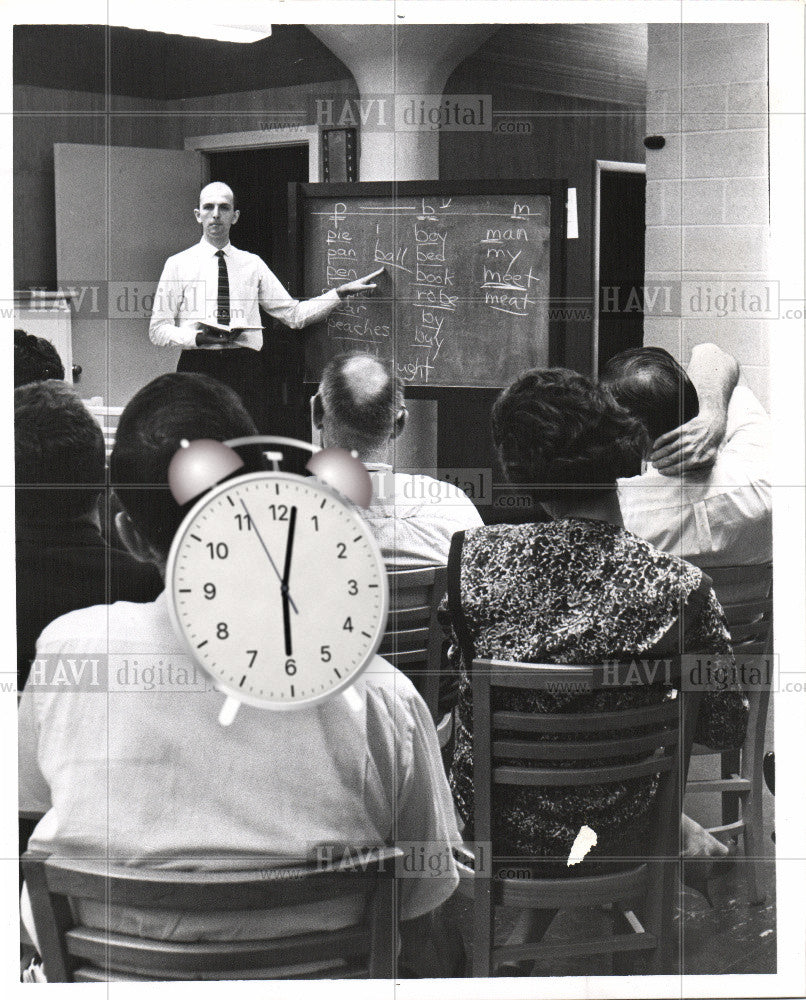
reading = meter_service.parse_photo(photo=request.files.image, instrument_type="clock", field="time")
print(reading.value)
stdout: 6:01:56
